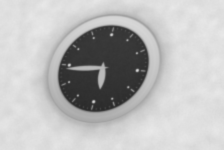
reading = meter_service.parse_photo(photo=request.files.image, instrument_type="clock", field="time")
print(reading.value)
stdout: 5:44
